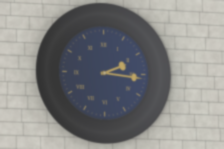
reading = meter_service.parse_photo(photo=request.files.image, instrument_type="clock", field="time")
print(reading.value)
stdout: 2:16
